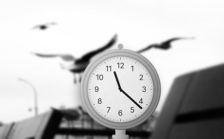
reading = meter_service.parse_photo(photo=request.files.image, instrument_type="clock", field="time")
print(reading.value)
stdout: 11:22
